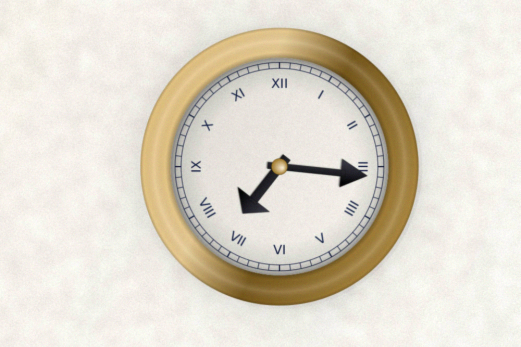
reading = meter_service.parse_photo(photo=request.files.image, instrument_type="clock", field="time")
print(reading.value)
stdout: 7:16
